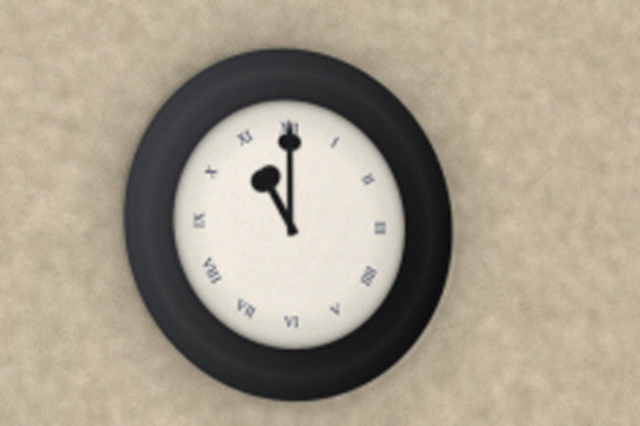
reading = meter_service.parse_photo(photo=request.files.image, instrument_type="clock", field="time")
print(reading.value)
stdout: 11:00
